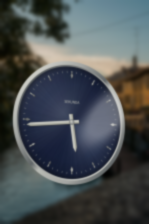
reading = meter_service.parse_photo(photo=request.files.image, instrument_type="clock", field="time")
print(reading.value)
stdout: 5:44
